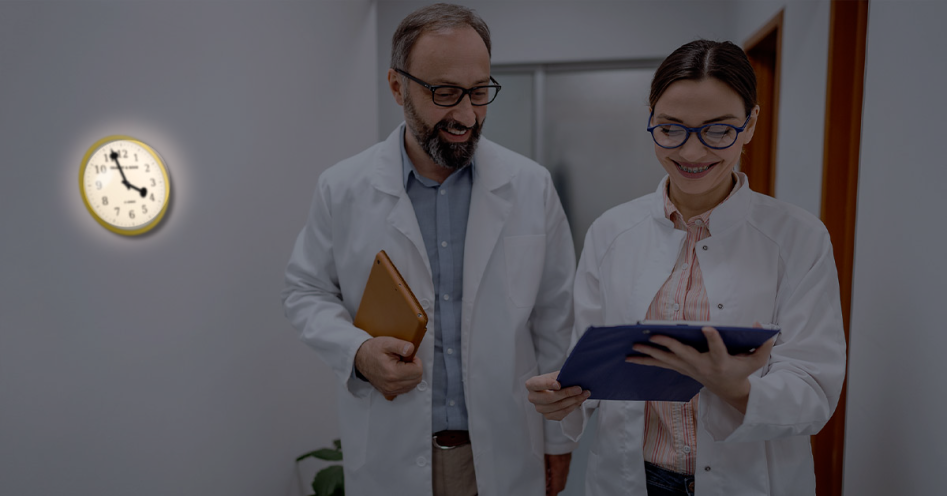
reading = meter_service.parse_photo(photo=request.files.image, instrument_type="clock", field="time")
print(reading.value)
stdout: 3:57
